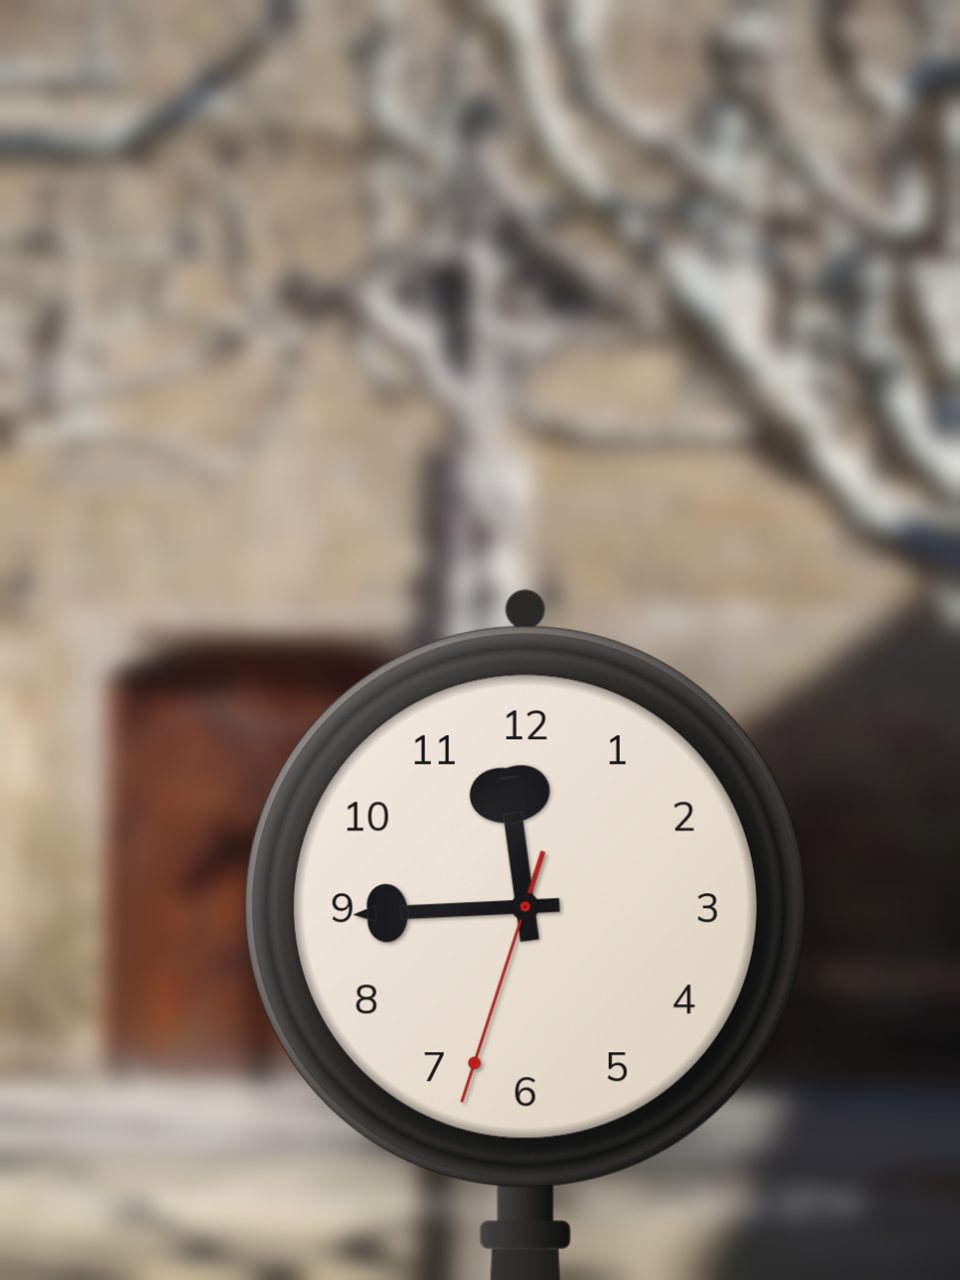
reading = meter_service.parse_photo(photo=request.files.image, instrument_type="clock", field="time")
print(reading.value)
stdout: 11:44:33
